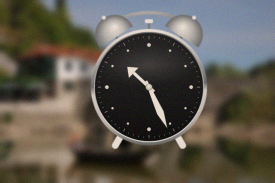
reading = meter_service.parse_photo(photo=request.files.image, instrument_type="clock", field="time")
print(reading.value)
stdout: 10:26
